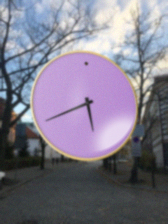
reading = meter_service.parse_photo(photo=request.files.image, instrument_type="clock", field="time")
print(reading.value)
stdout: 5:41
